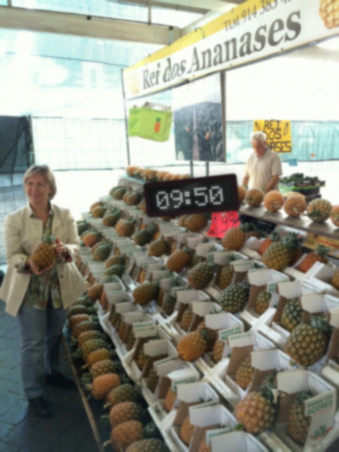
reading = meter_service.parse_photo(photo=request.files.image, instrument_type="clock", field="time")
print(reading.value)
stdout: 9:50
